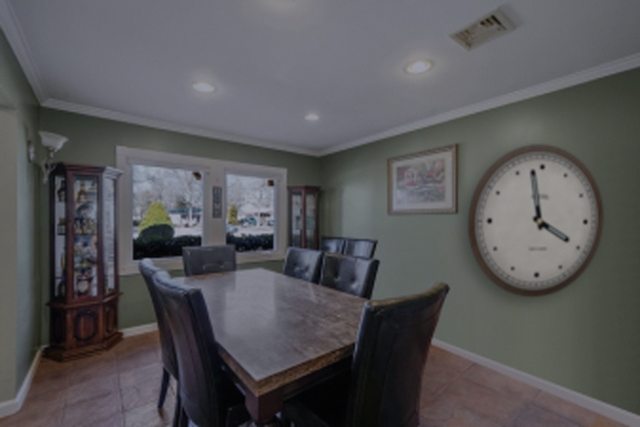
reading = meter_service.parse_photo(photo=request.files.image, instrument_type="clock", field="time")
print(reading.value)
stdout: 3:58
